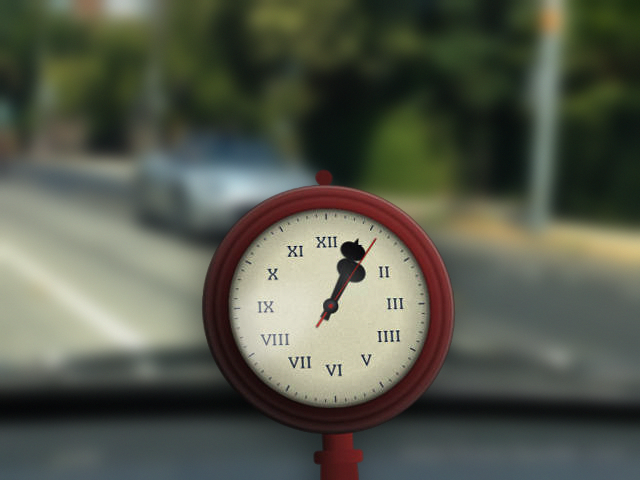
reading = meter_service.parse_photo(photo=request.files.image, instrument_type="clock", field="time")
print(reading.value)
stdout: 1:04:06
